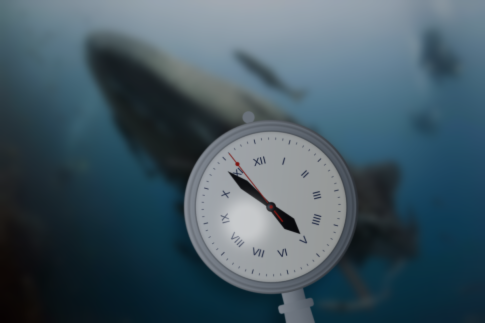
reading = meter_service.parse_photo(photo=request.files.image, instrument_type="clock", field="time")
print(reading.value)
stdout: 4:53:56
